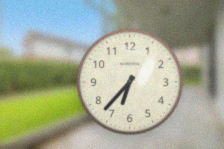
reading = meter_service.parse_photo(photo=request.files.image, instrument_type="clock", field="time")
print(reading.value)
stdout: 6:37
